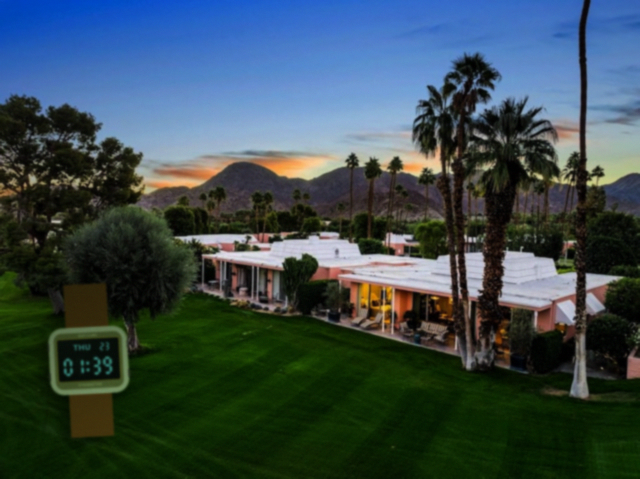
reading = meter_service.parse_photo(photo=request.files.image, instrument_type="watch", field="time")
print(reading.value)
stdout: 1:39
